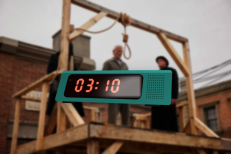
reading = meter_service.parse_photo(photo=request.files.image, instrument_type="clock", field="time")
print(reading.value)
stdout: 3:10
